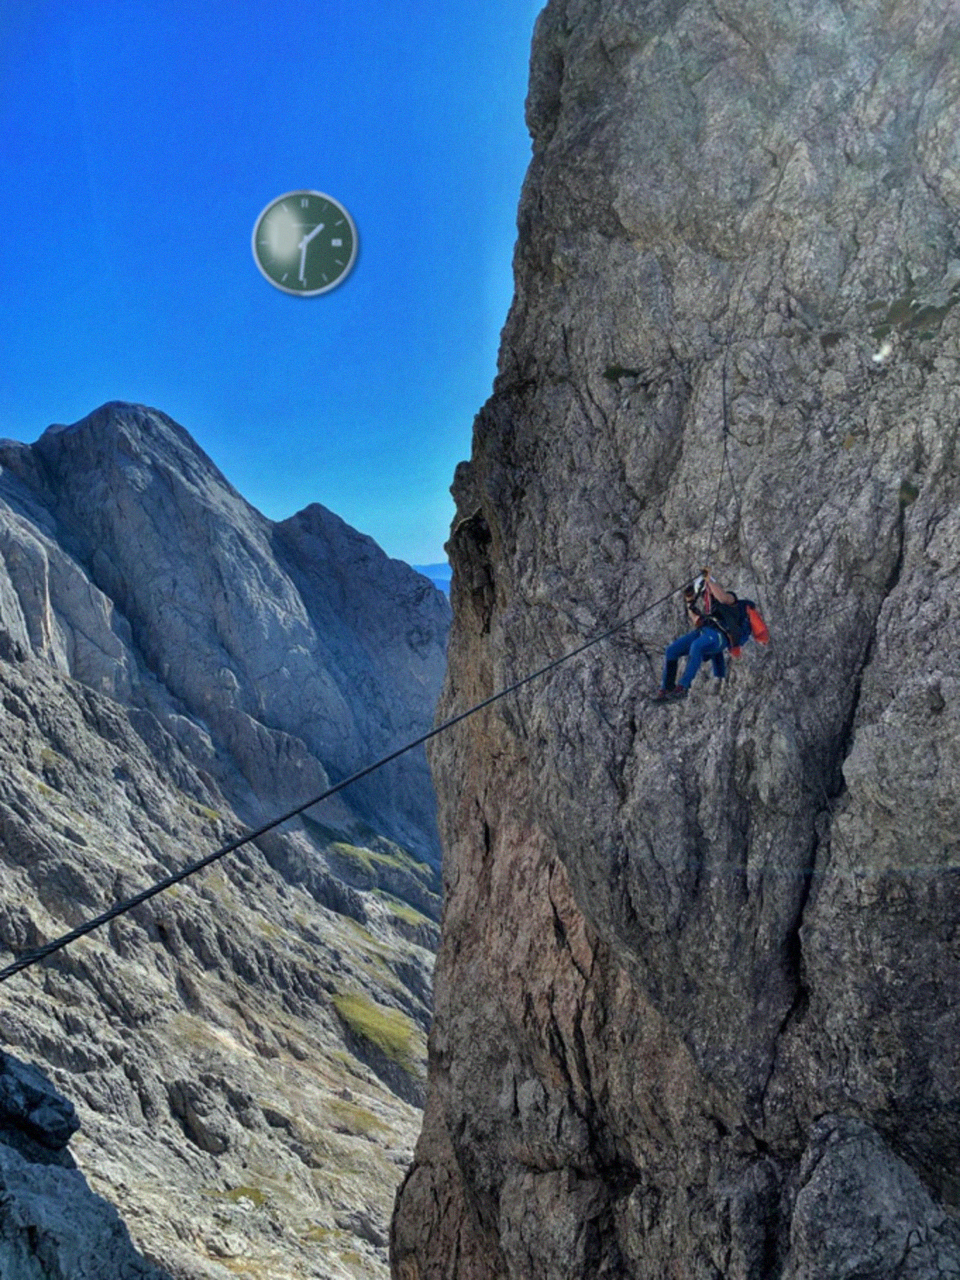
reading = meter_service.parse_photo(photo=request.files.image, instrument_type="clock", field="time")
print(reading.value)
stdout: 1:31
